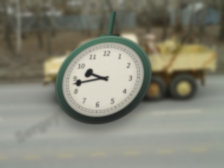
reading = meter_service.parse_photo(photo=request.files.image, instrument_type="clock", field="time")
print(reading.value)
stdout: 9:43
